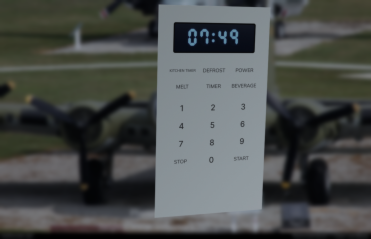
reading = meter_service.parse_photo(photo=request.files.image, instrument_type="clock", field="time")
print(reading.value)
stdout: 7:49
